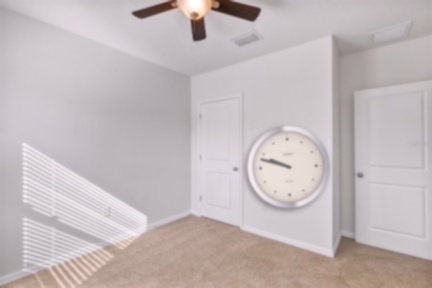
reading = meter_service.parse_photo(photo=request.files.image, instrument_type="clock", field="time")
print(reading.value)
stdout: 9:48
